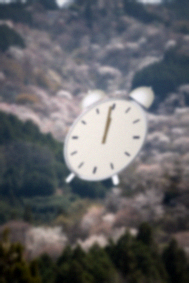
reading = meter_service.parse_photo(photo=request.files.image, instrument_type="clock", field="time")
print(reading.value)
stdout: 11:59
